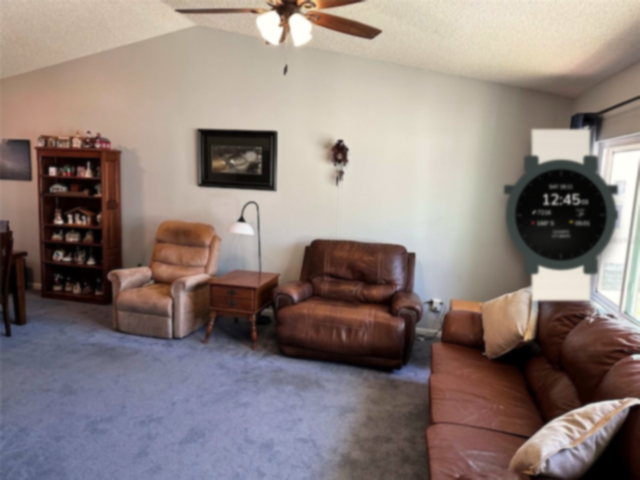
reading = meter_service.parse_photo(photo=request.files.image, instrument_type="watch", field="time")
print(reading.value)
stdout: 12:45
